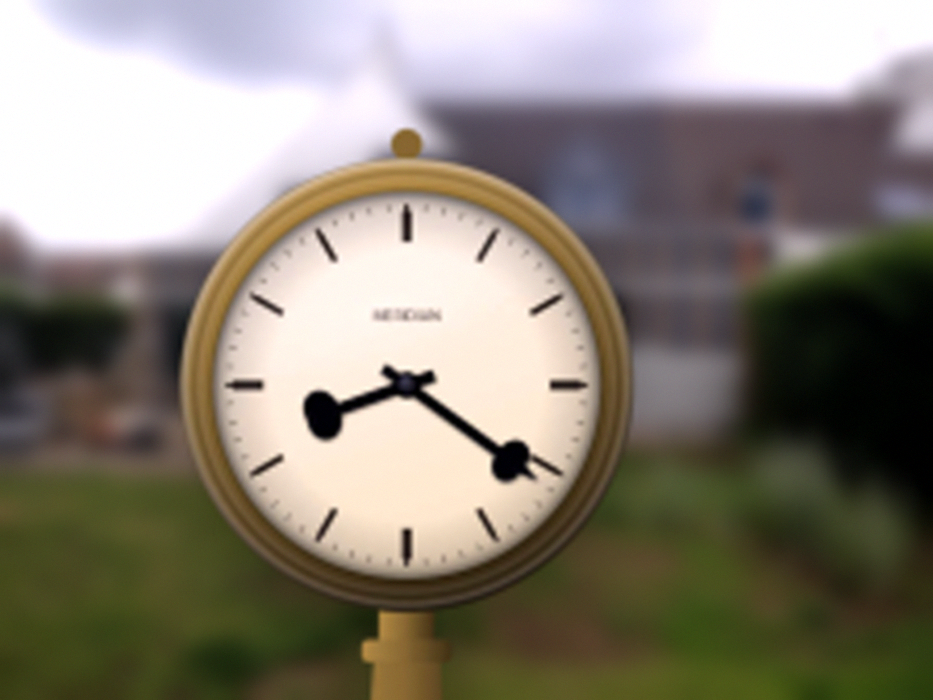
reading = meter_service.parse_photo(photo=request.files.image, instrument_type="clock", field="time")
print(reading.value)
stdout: 8:21
